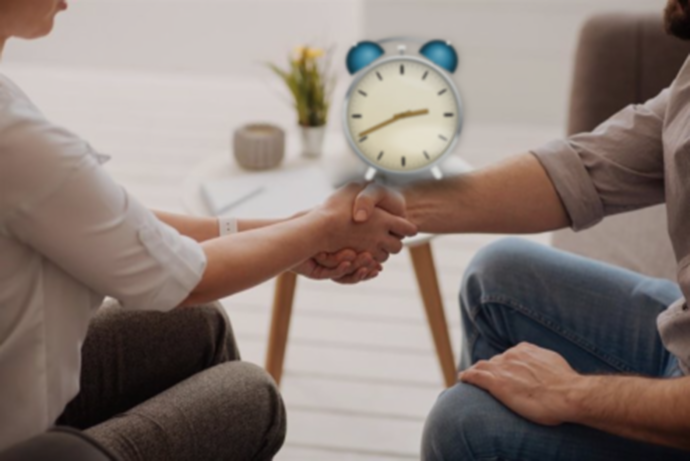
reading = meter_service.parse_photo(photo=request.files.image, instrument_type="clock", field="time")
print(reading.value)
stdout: 2:41
